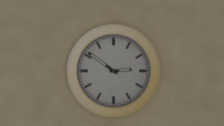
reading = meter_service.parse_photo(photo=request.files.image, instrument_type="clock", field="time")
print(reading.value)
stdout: 2:51
